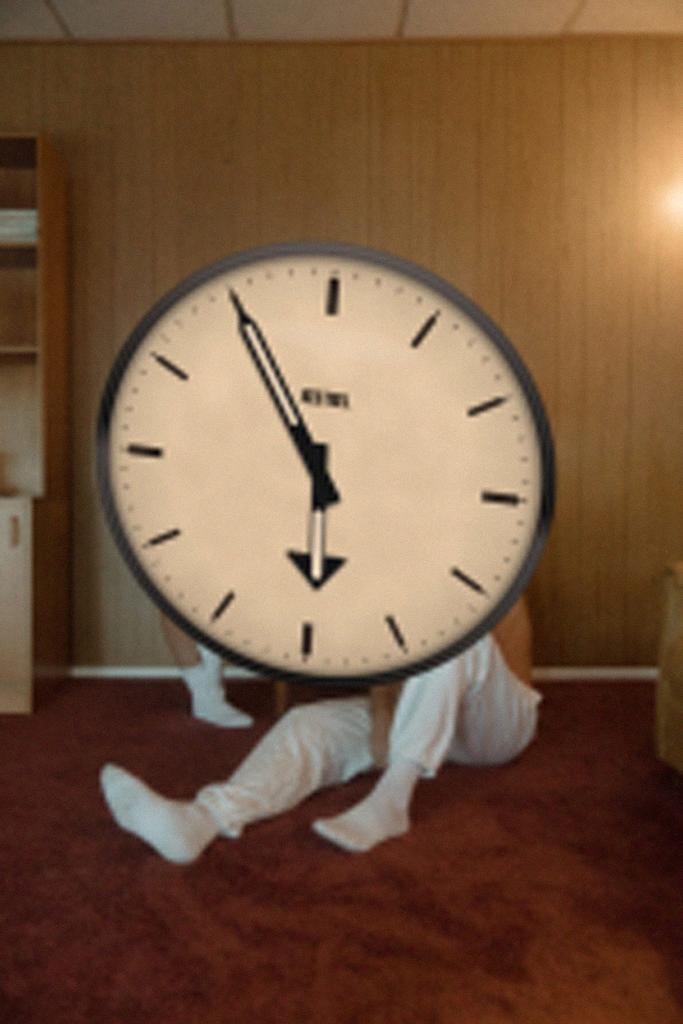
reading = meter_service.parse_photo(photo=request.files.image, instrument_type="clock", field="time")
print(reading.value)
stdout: 5:55
